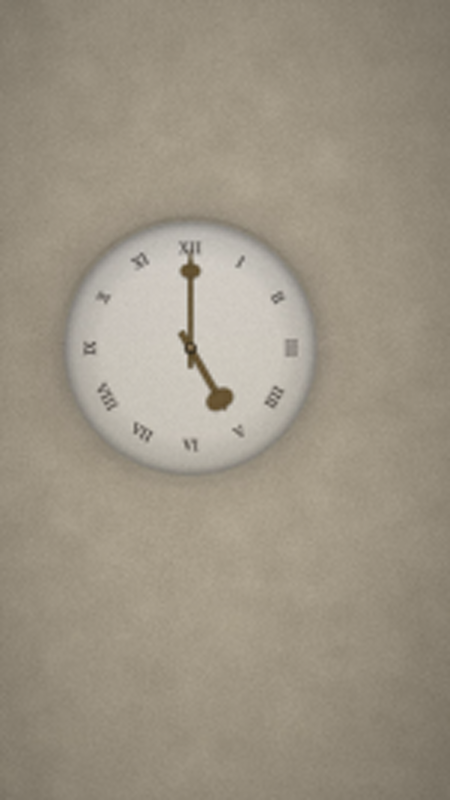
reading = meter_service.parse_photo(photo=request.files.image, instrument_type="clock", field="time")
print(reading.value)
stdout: 5:00
